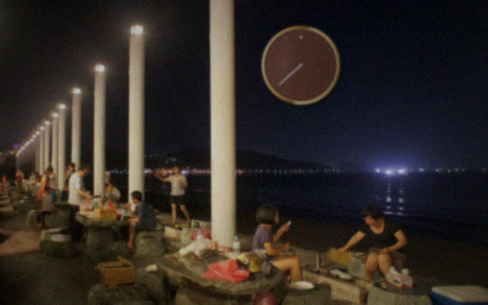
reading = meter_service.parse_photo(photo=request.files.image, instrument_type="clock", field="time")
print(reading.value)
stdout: 7:38
